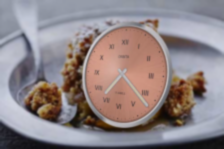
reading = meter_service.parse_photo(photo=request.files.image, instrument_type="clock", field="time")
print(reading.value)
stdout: 7:22
